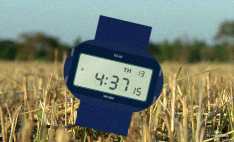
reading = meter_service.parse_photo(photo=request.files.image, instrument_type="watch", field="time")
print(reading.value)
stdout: 4:37:15
